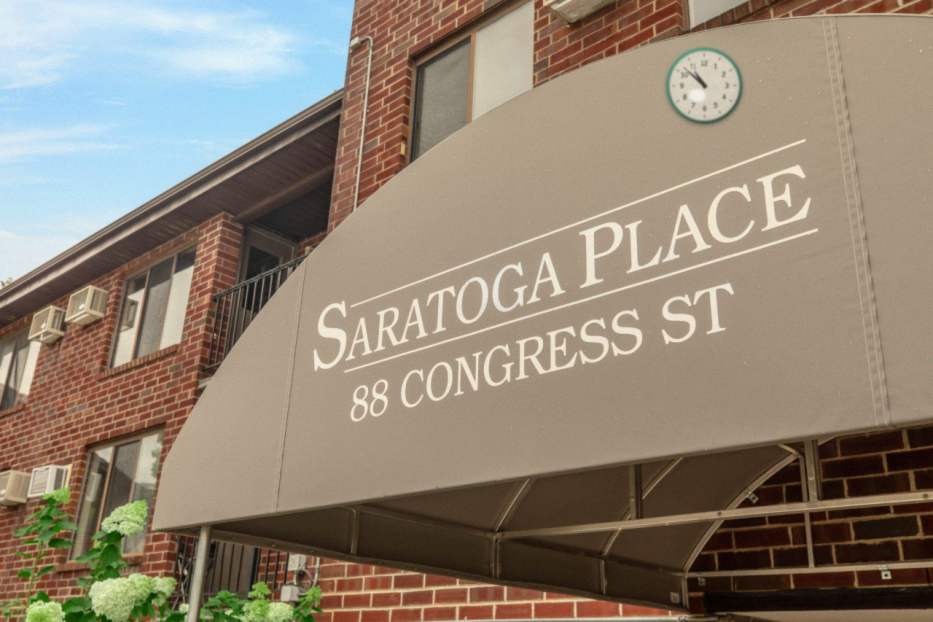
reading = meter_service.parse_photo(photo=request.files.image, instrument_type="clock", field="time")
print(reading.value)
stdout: 10:52
